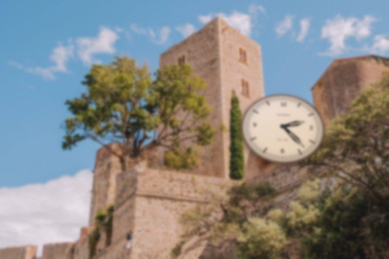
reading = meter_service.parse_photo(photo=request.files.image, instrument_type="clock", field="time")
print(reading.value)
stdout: 2:23
